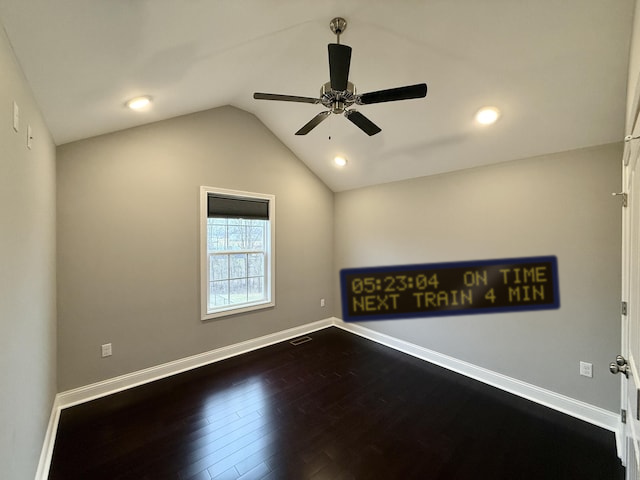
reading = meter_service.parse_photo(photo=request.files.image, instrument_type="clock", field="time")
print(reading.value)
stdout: 5:23:04
